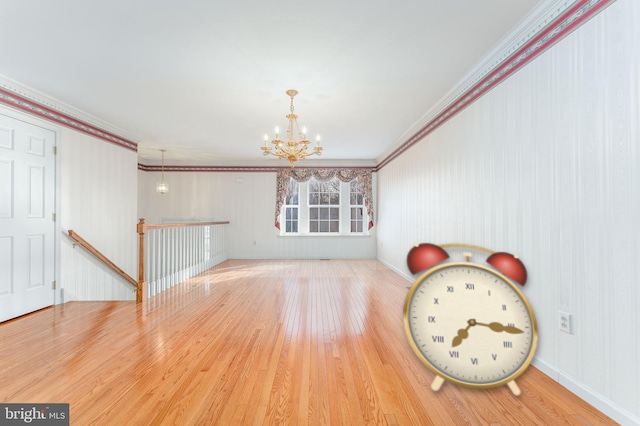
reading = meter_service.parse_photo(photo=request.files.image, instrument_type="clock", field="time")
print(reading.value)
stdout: 7:16
